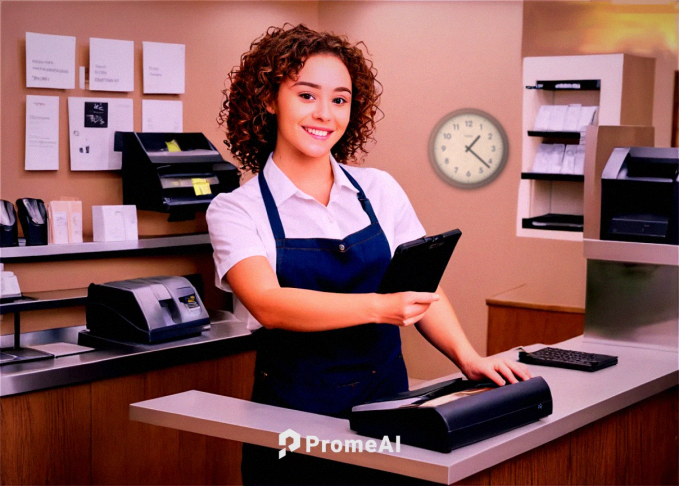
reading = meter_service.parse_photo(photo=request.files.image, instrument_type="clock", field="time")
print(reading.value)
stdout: 1:22
